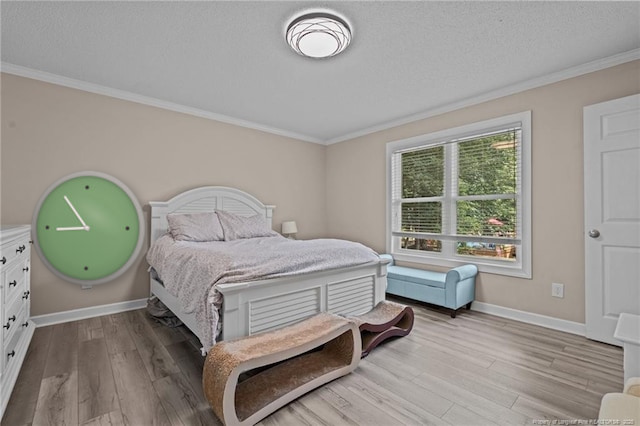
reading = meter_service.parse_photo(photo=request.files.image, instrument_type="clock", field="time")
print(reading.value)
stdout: 8:54
